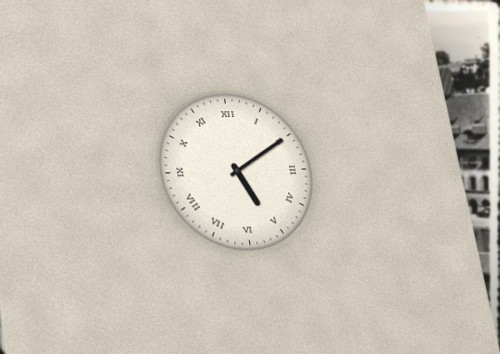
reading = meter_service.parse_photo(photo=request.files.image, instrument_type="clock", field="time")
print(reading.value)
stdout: 5:10
